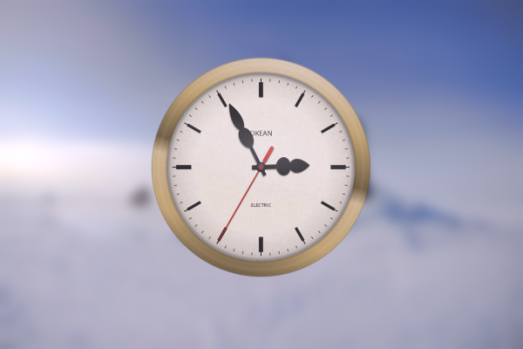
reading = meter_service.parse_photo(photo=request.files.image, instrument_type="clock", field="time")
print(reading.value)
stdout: 2:55:35
